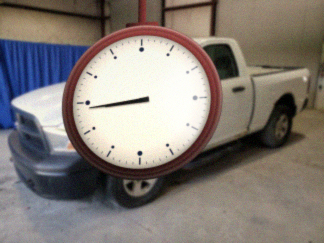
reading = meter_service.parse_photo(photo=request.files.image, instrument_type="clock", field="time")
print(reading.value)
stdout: 8:44
